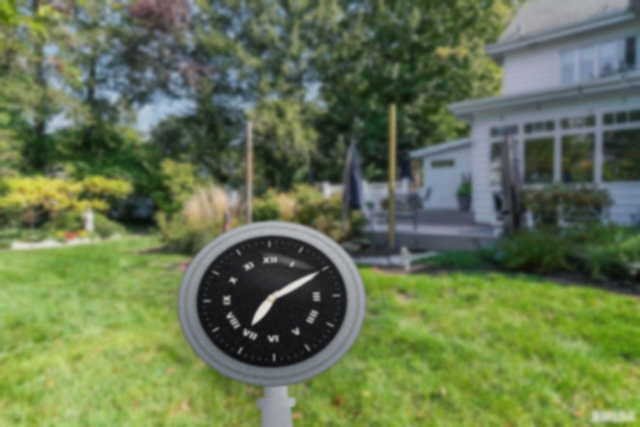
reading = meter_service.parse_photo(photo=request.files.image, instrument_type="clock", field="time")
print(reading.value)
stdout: 7:10
